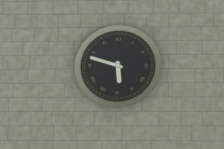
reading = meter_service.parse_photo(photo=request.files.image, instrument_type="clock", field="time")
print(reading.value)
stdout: 5:48
